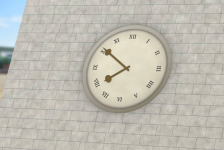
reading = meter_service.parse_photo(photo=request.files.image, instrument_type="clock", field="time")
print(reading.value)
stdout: 7:51
